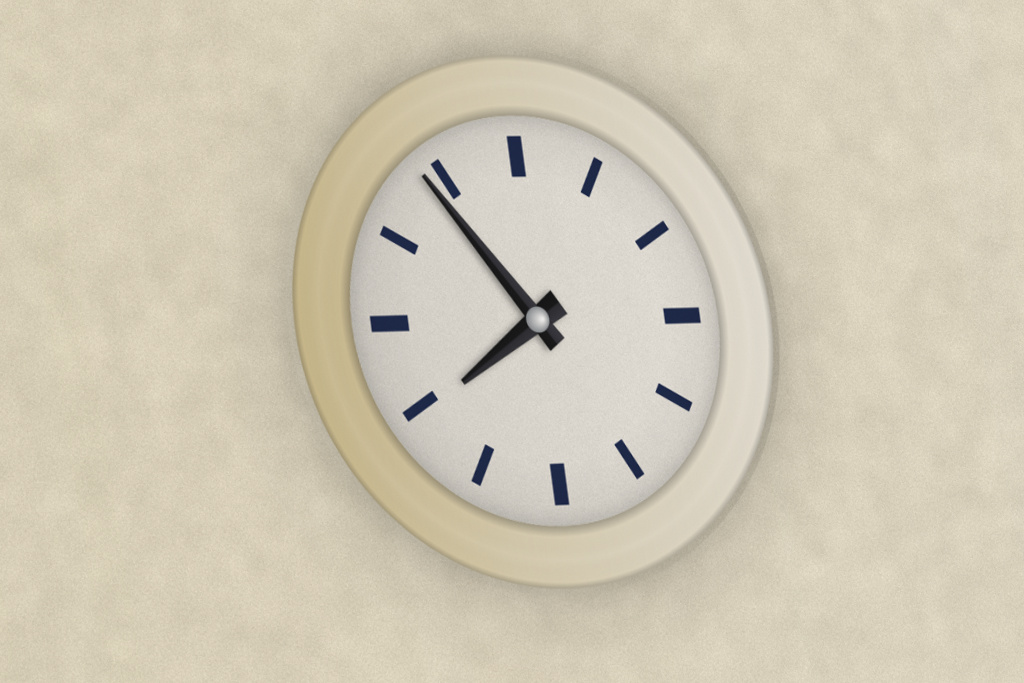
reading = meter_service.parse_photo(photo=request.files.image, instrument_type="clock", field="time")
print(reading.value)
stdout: 7:54
